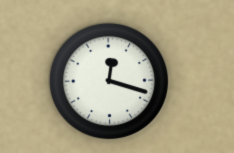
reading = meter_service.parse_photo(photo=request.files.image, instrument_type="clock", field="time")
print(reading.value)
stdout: 12:18
